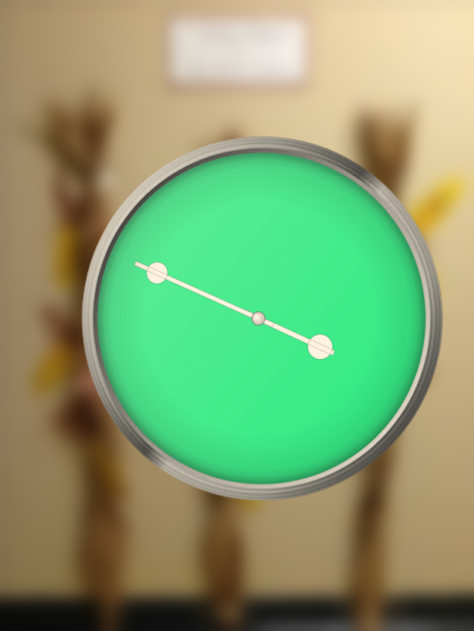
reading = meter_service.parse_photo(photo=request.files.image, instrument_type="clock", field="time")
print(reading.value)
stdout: 3:49
